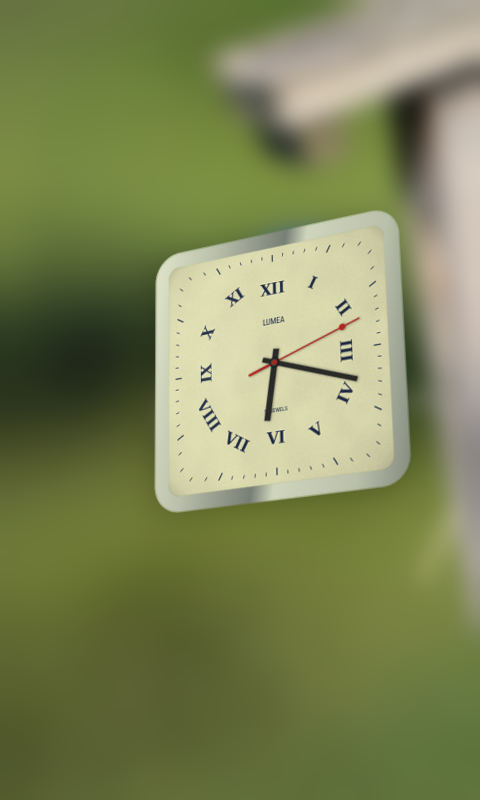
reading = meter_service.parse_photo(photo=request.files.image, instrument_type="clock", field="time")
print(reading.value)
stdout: 6:18:12
